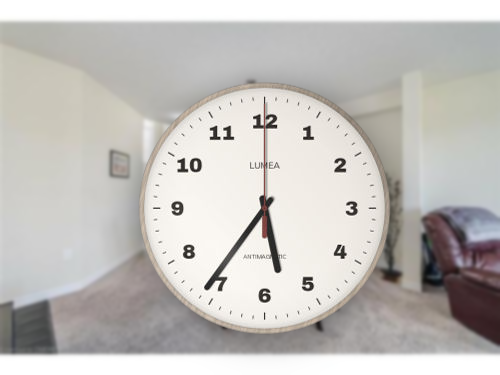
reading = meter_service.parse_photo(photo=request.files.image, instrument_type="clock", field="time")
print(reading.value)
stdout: 5:36:00
